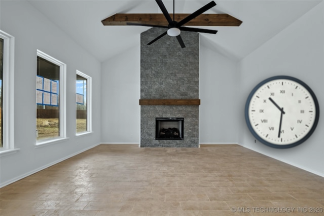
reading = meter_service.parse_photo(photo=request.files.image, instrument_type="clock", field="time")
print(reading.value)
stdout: 10:31
